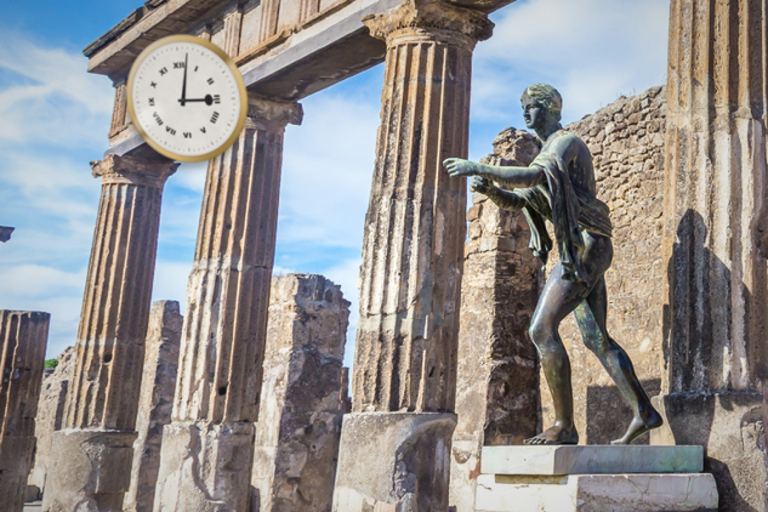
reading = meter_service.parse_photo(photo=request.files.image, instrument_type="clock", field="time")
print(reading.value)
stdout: 3:02
